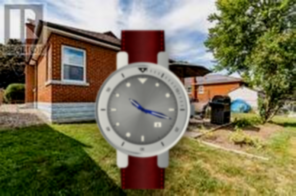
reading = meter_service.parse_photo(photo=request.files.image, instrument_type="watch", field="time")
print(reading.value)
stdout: 10:18
